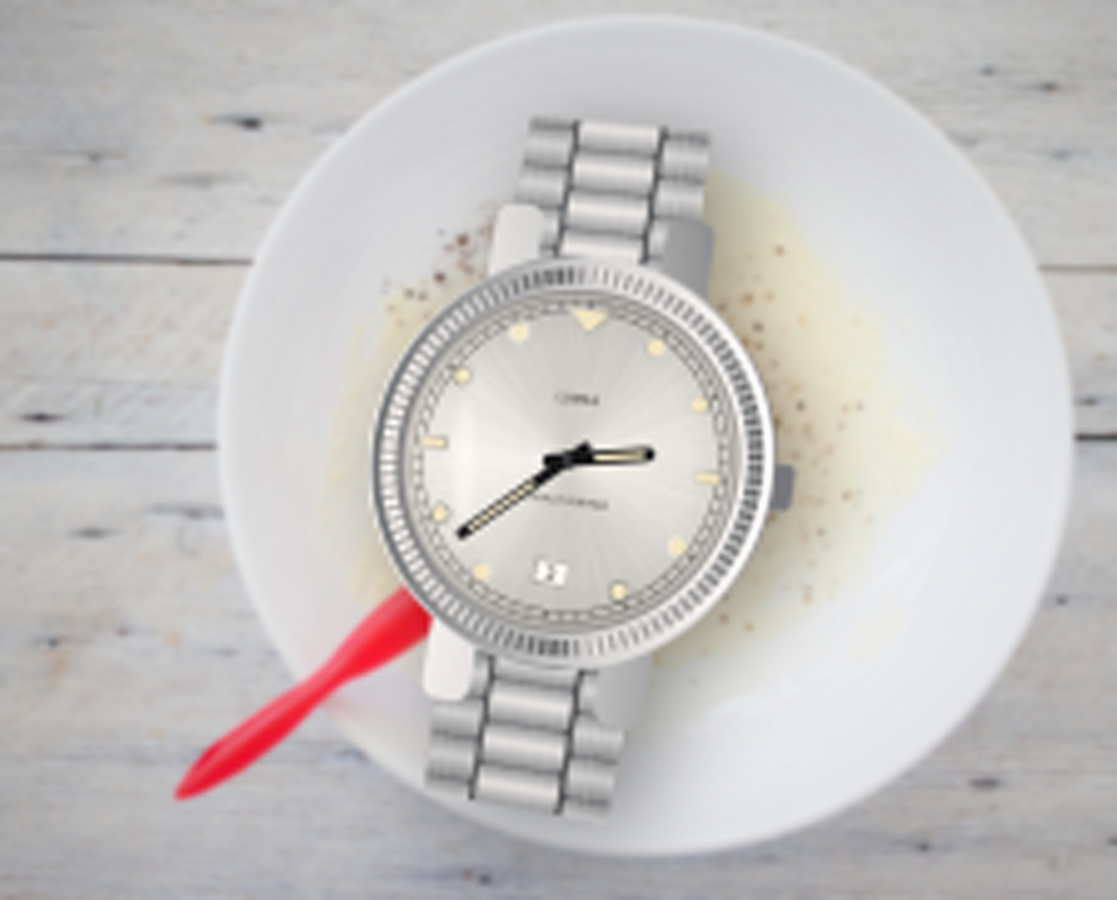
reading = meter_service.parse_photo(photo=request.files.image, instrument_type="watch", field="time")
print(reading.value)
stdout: 2:38
